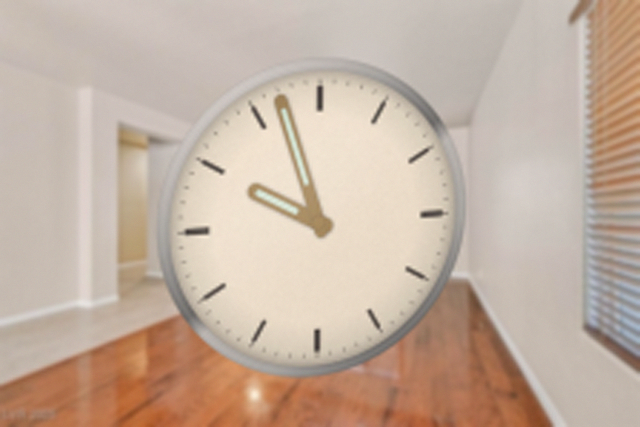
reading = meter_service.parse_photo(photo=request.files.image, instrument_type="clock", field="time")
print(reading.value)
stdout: 9:57
